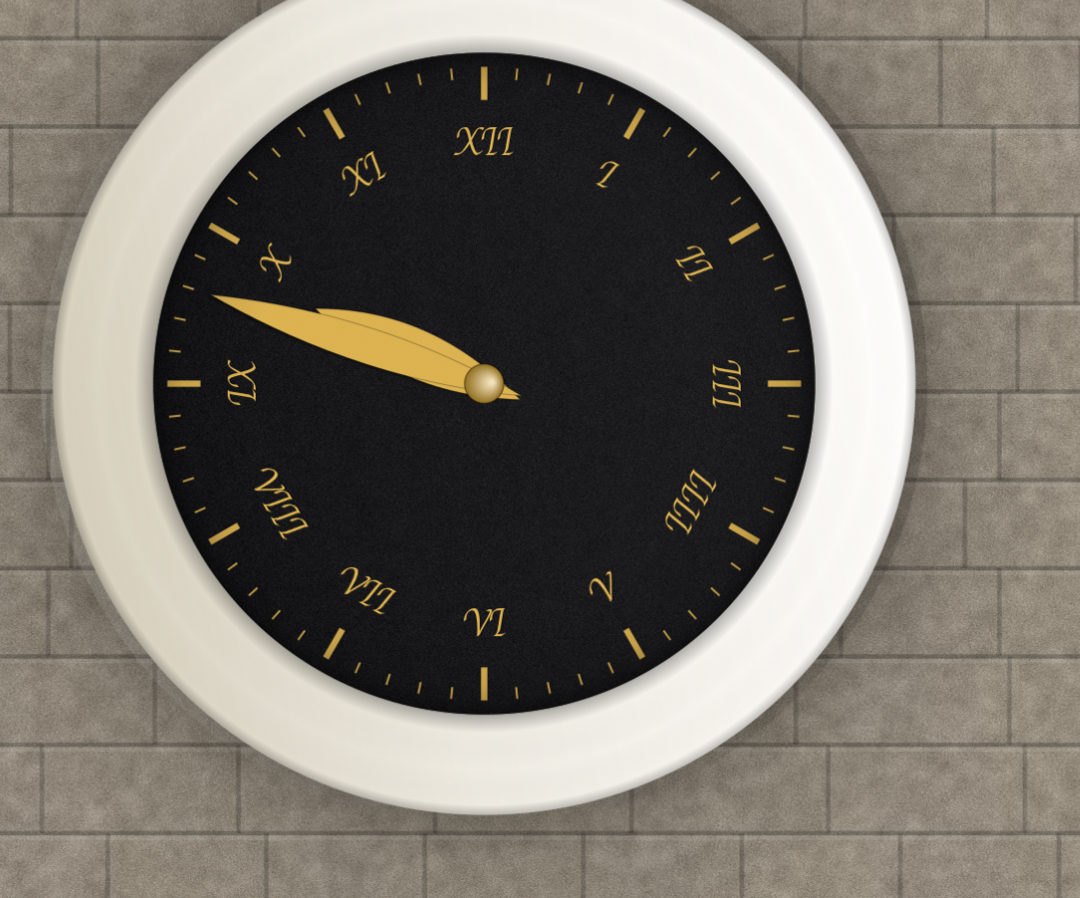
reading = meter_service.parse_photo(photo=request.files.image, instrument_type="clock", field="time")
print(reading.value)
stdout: 9:48
